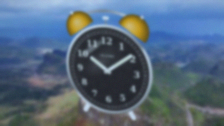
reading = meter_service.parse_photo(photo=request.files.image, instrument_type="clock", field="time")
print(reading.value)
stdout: 10:09
